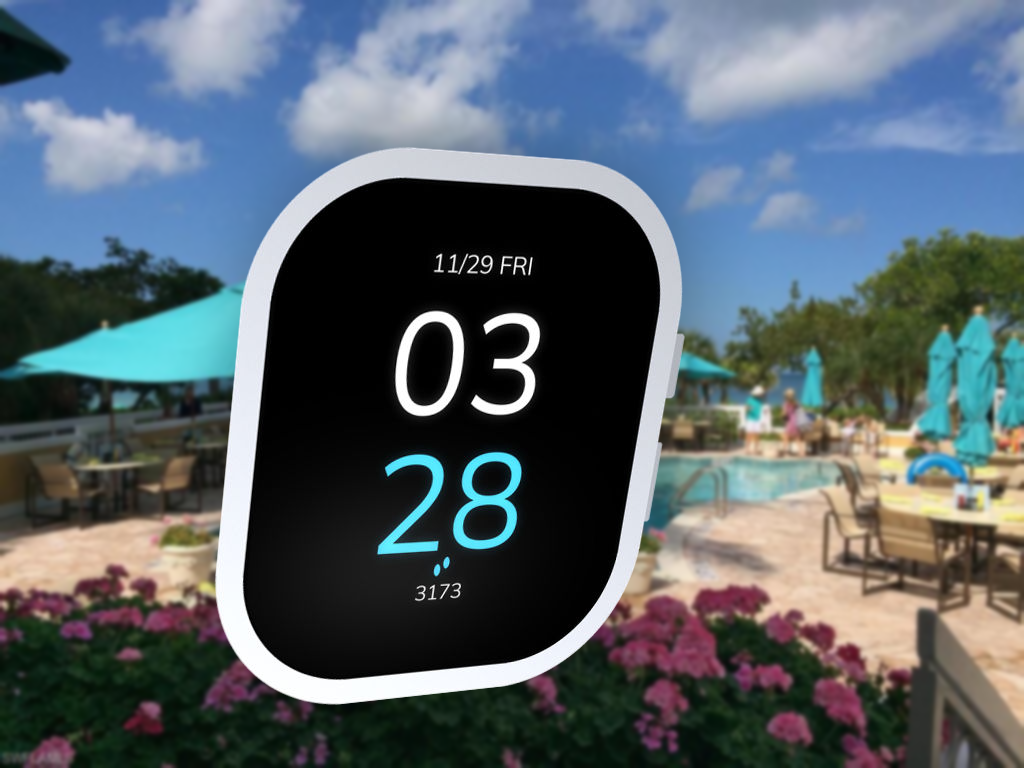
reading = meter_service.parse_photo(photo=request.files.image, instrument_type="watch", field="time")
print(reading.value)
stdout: 3:28
